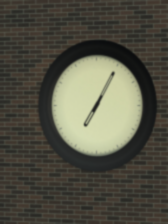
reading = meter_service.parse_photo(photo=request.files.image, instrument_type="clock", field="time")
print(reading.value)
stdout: 7:05
